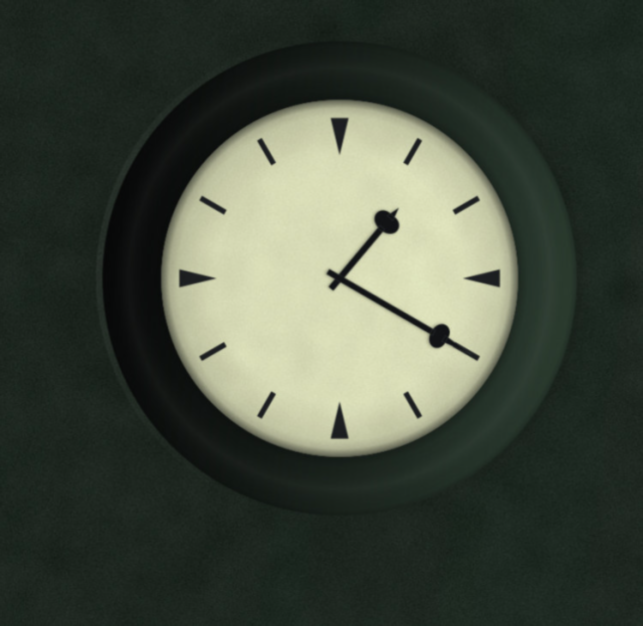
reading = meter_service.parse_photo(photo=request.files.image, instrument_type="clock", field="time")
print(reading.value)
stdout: 1:20
